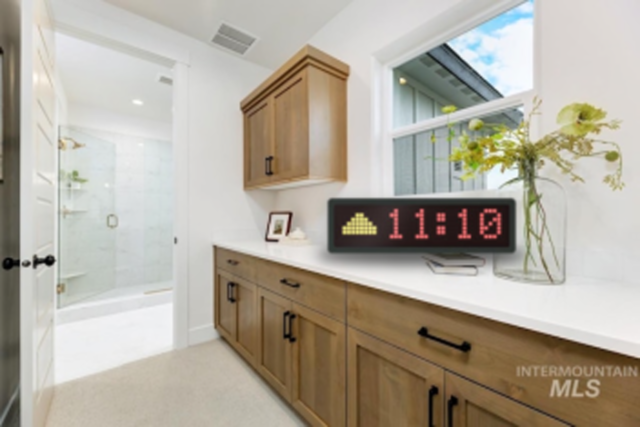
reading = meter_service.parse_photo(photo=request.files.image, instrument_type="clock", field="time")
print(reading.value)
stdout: 11:10
